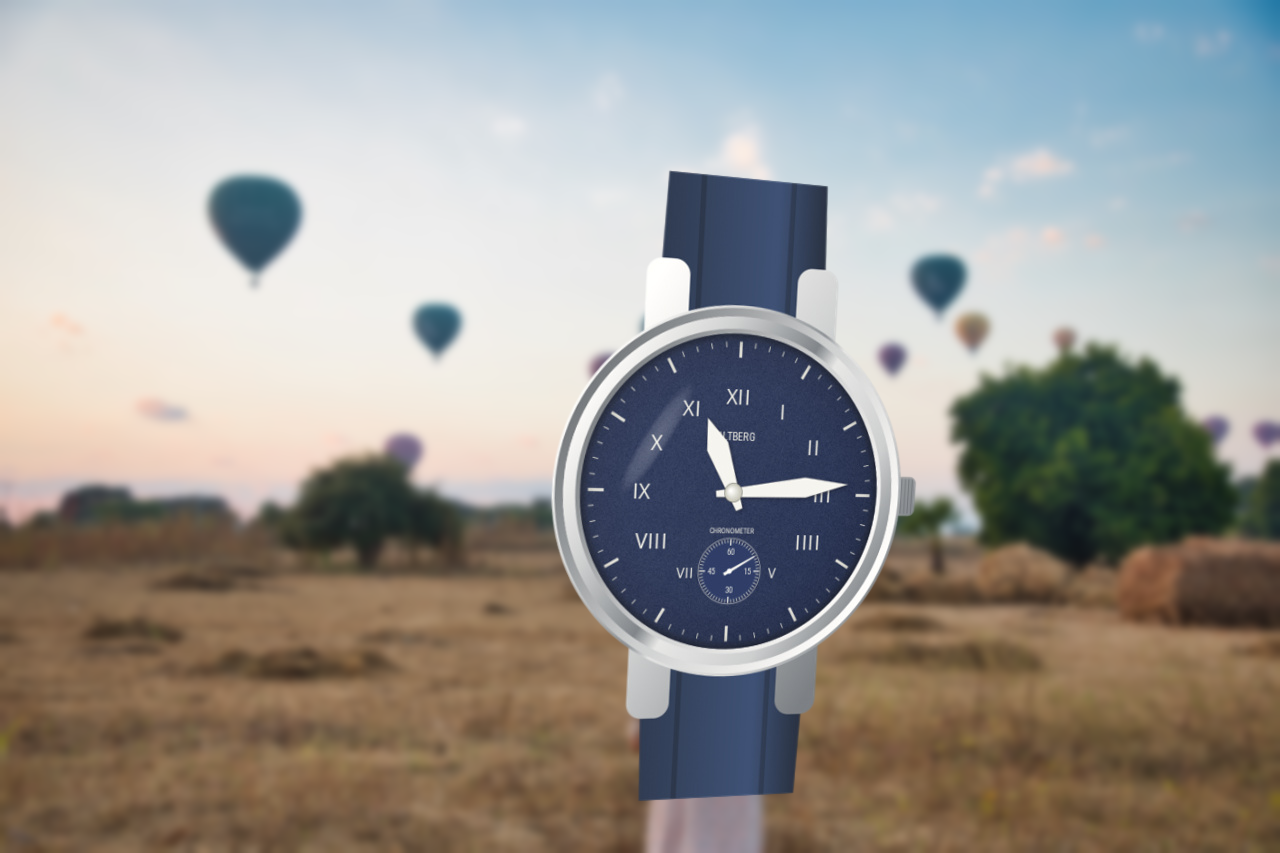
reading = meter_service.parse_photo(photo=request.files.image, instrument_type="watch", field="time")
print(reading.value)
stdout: 11:14:10
